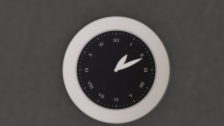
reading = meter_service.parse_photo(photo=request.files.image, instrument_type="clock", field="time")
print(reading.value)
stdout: 1:11
